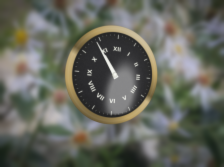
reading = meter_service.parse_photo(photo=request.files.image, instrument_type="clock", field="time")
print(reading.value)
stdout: 10:54
